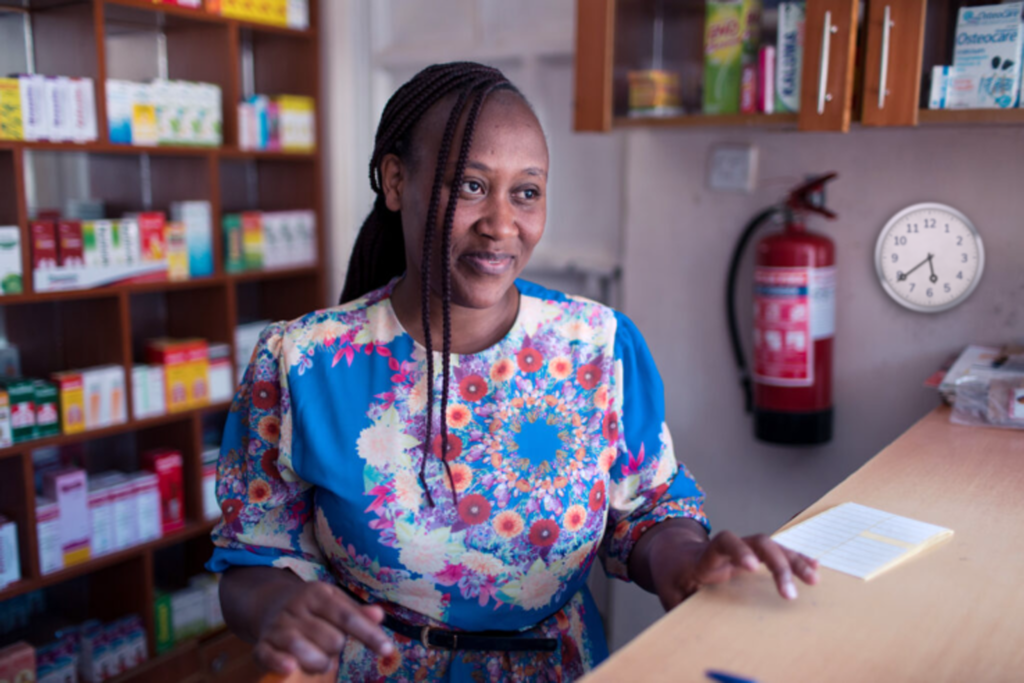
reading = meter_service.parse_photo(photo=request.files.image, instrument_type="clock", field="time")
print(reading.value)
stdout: 5:39
